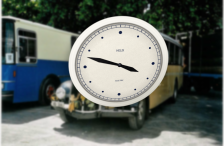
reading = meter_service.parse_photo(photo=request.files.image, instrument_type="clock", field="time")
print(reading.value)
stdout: 3:48
